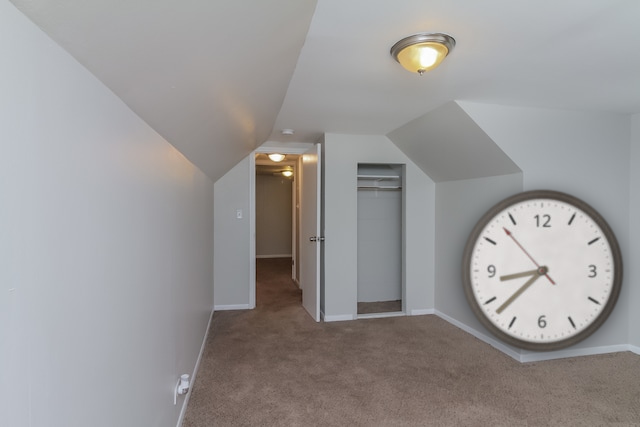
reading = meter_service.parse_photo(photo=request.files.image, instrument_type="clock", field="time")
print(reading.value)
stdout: 8:37:53
